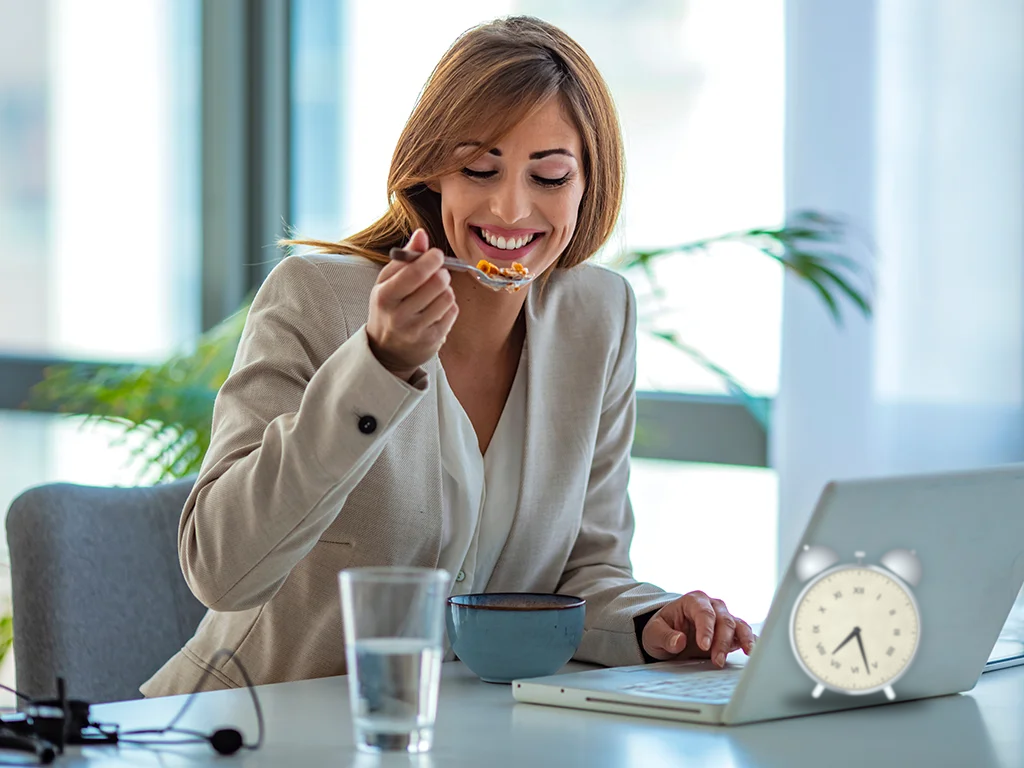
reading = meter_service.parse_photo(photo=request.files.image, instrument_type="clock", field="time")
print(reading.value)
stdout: 7:27
